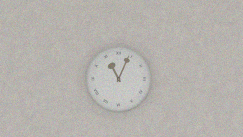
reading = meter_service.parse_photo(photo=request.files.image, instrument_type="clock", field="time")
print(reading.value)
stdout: 11:04
